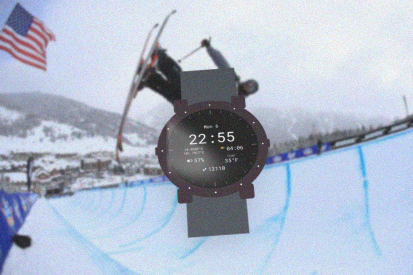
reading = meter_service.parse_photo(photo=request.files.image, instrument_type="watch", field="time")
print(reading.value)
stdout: 22:55
